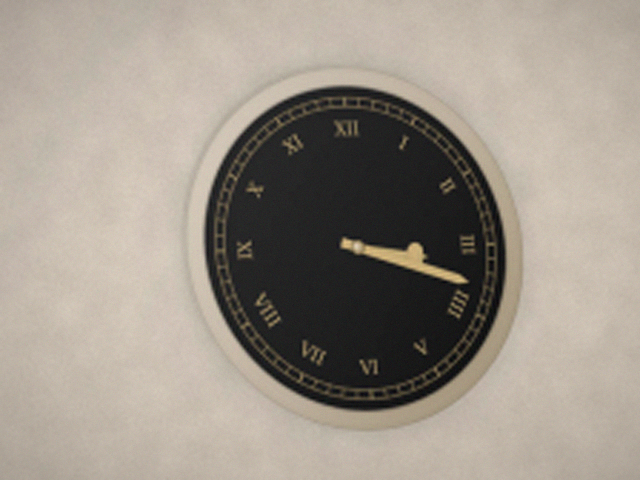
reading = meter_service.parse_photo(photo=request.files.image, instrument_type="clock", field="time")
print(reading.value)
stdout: 3:18
